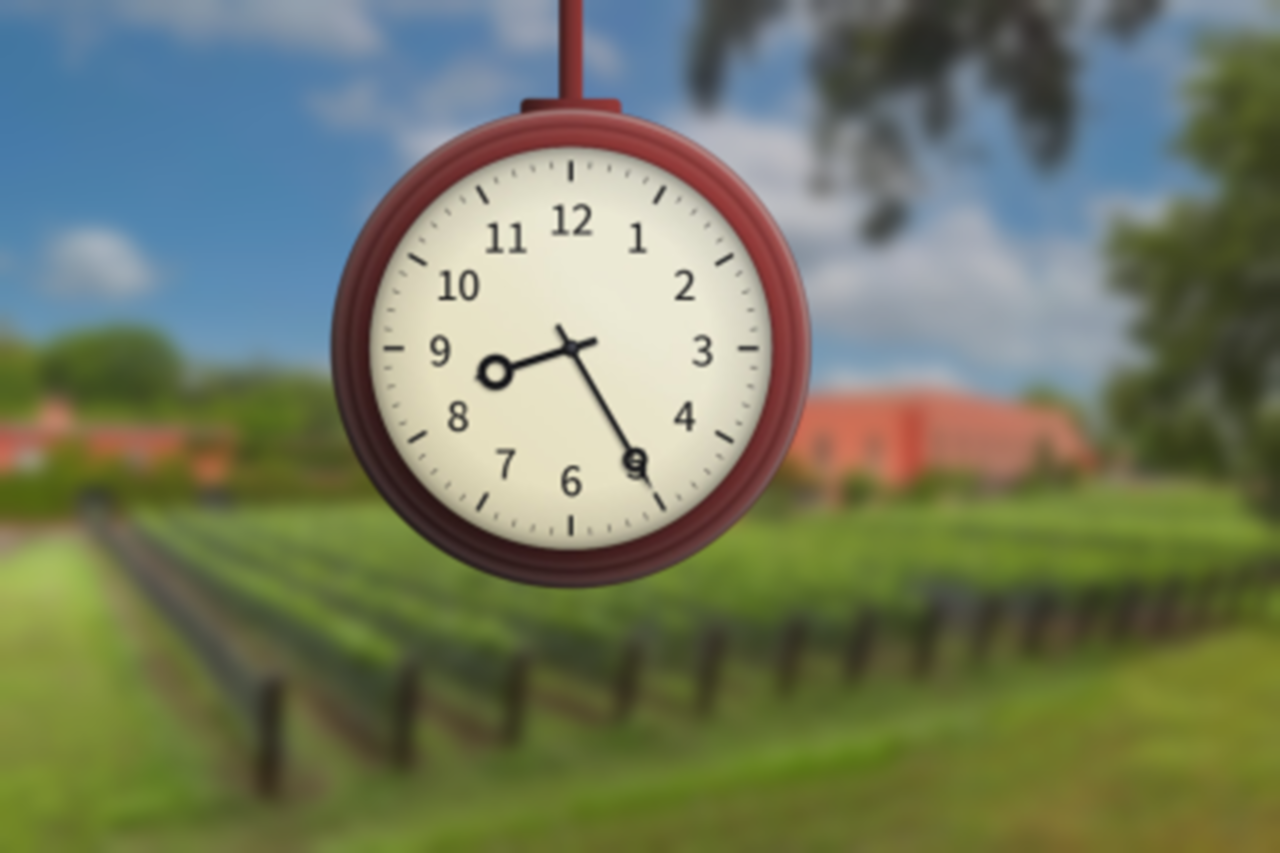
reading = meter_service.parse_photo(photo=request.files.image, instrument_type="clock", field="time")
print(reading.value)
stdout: 8:25
